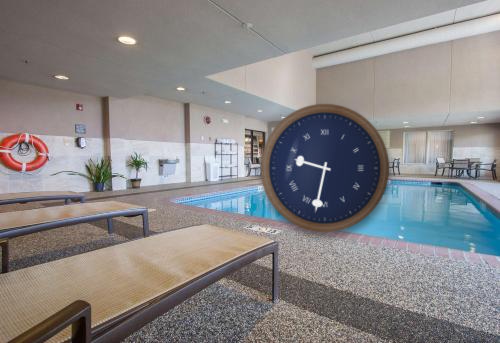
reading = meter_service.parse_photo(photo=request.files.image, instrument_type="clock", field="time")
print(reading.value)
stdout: 9:32
